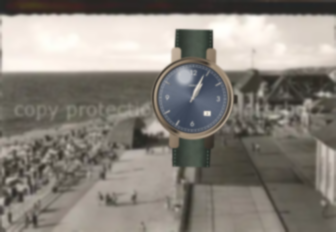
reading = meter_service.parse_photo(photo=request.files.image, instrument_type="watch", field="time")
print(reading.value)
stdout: 1:04
